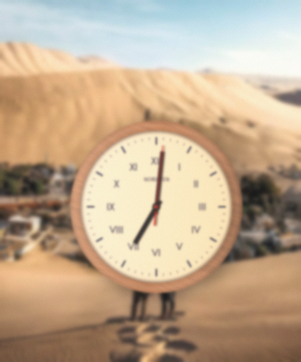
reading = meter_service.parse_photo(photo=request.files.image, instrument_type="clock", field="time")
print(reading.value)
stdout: 7:01:01
